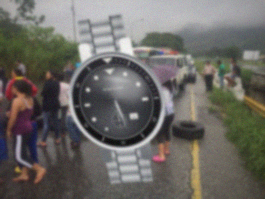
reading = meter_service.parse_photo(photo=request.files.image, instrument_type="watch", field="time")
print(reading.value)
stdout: 5:28
